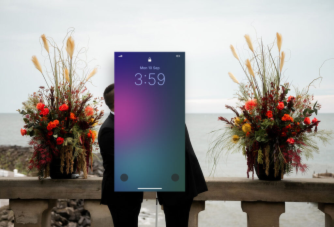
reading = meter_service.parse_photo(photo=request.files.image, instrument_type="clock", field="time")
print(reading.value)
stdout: 3:59
